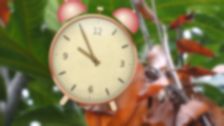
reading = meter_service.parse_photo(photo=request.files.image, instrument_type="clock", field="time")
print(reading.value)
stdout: 9:55
